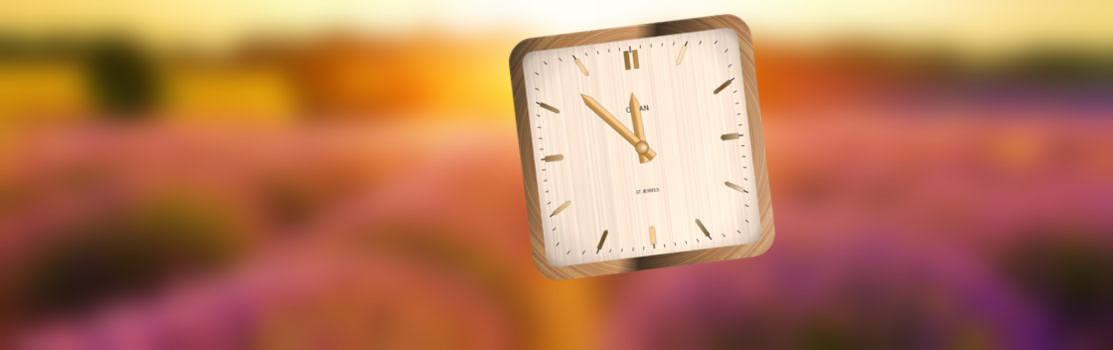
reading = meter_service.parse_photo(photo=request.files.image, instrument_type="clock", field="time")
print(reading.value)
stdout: 11:53
